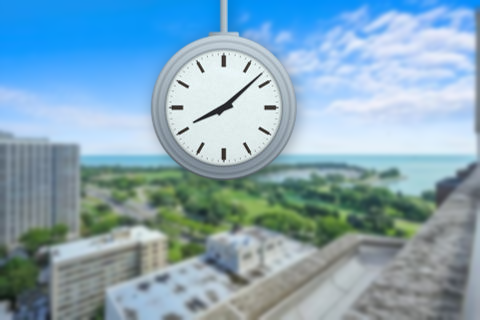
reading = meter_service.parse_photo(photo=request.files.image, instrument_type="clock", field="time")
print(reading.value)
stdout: 8:08
